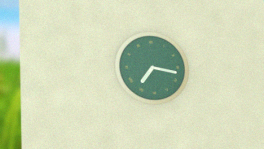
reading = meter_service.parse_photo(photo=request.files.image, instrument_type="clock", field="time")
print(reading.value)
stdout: 7:17
